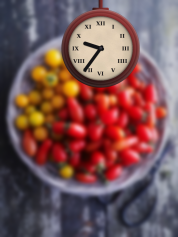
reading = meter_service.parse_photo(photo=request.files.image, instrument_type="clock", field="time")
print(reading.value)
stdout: 9:36
